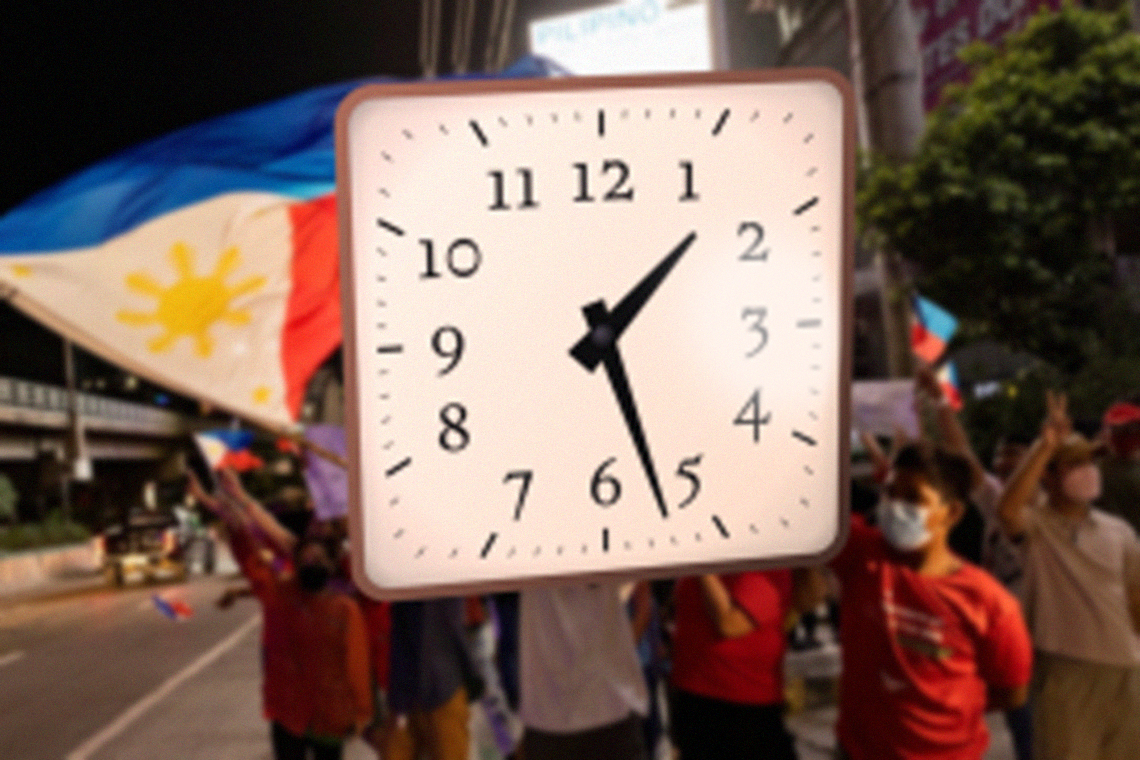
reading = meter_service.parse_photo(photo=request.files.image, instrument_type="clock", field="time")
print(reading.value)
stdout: 1:27
